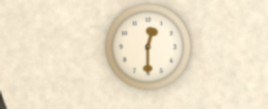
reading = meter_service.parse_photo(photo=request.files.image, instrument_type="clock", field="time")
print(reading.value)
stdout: 12:30
